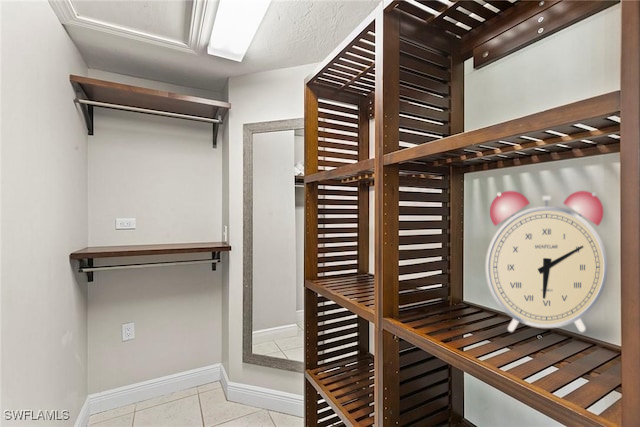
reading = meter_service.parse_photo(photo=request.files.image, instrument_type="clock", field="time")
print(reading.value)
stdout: 6:10
